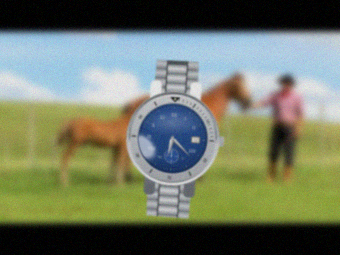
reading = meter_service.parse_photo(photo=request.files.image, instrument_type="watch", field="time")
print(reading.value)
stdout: 6:22
